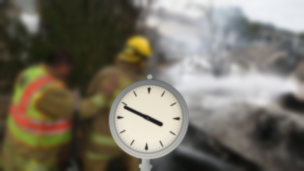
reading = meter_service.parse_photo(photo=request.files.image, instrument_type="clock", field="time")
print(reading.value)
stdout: 3:49
